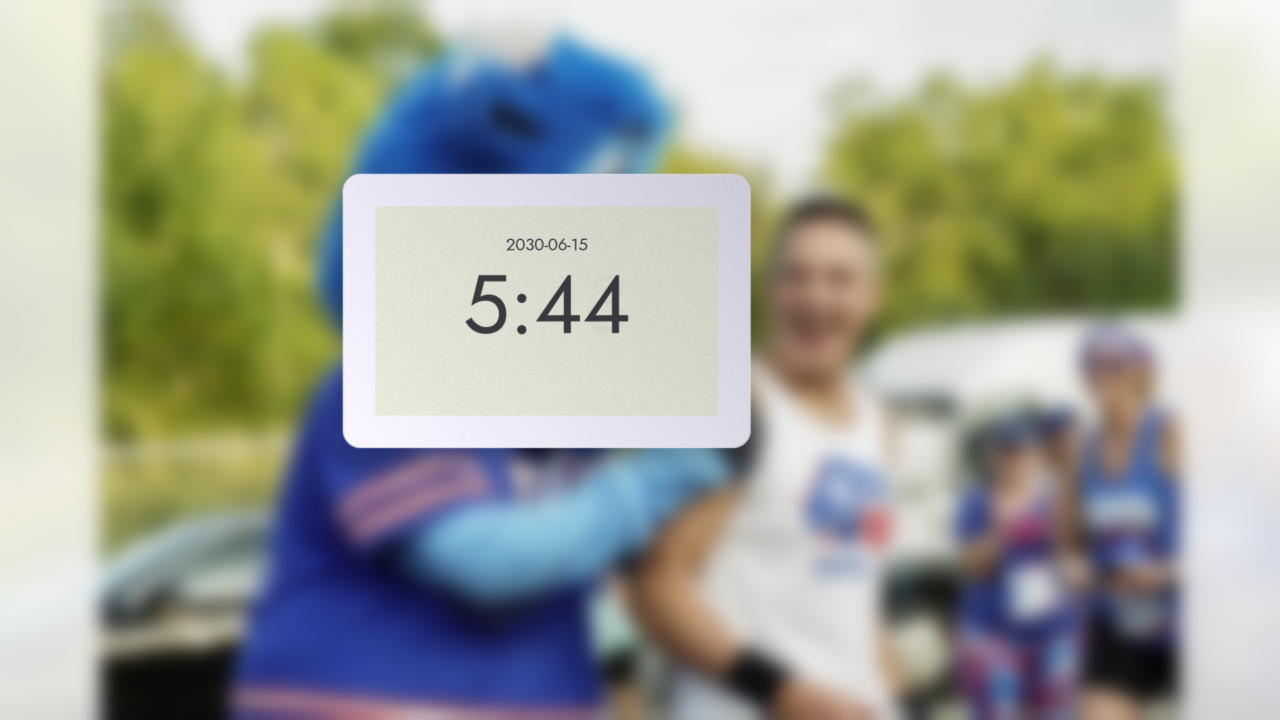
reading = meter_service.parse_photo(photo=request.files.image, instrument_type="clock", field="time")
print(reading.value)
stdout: 5:44
